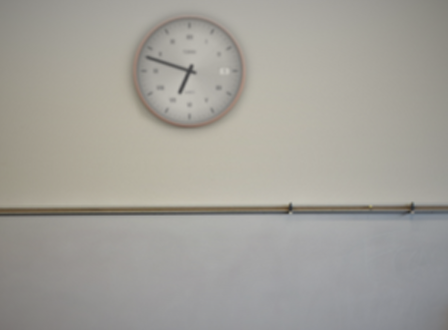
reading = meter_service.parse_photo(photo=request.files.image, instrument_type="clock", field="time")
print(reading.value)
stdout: 6:48
